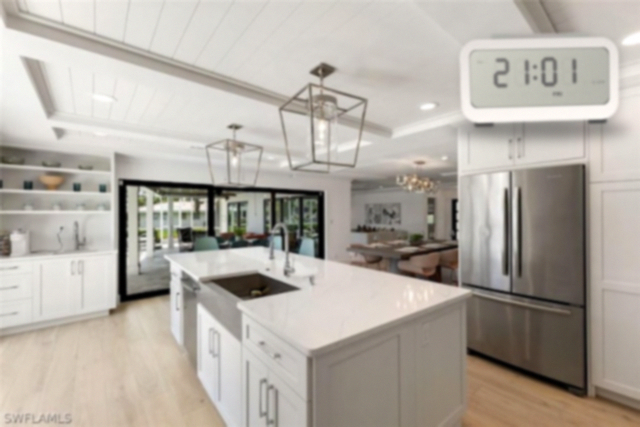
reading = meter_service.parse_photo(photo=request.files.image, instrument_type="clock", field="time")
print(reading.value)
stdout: 21:01
